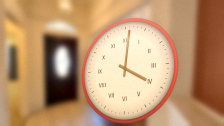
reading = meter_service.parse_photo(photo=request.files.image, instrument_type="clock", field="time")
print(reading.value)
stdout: 4:01
